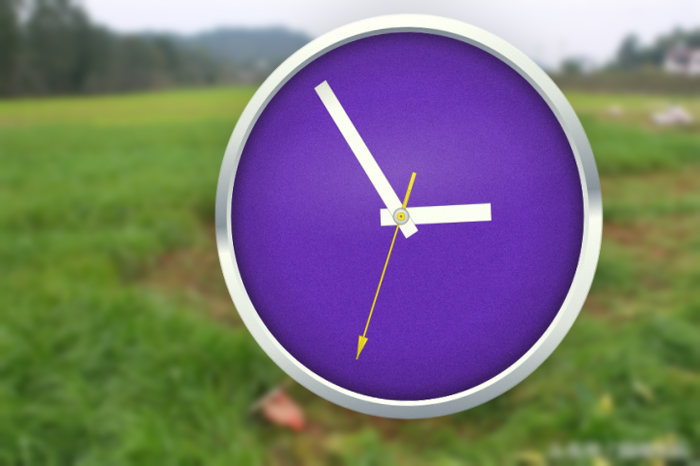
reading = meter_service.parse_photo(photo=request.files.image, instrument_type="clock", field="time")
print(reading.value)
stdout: 2:54:33
